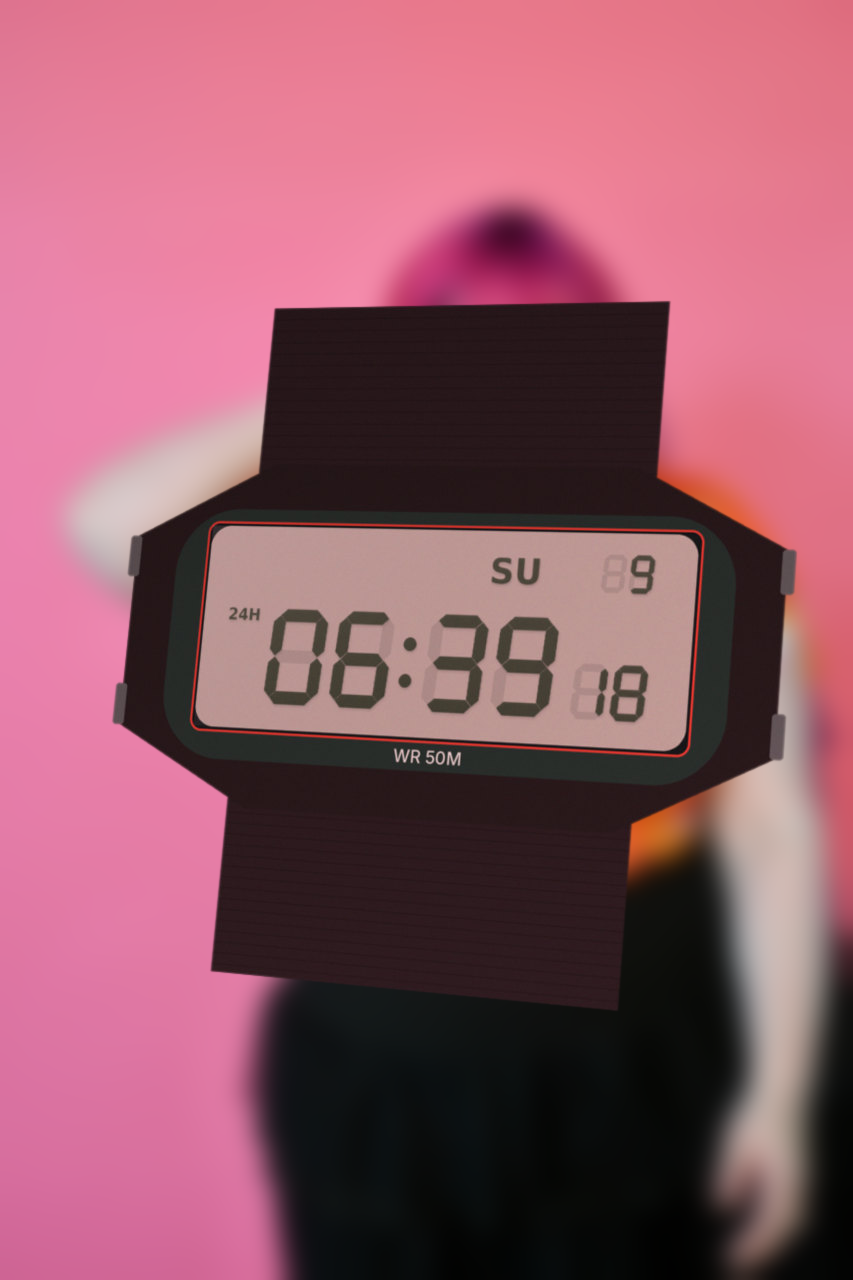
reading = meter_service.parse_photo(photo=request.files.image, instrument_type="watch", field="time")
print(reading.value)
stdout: 6:39:18
